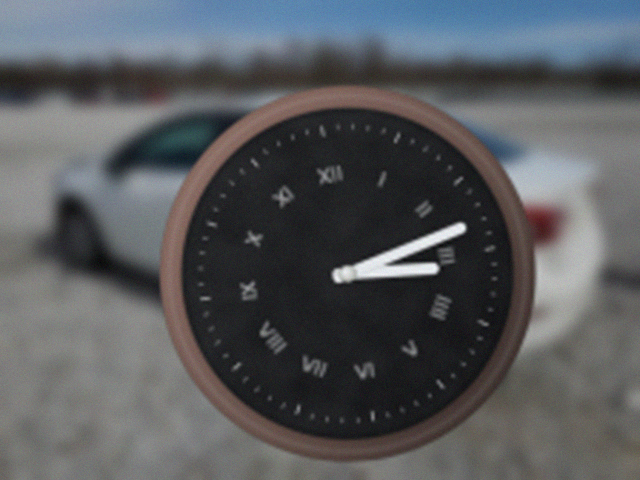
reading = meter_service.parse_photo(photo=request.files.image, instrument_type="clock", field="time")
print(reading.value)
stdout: 3:13
